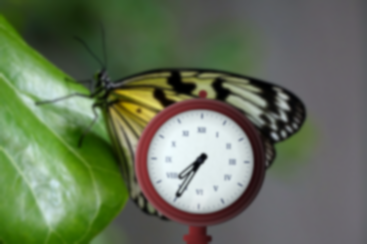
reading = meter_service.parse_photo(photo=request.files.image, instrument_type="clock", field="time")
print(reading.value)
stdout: 7:35
